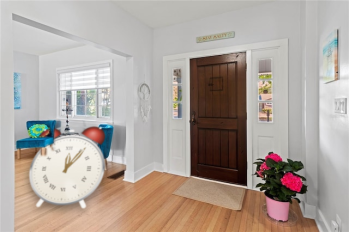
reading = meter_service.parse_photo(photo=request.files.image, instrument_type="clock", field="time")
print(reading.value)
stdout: 12:06
